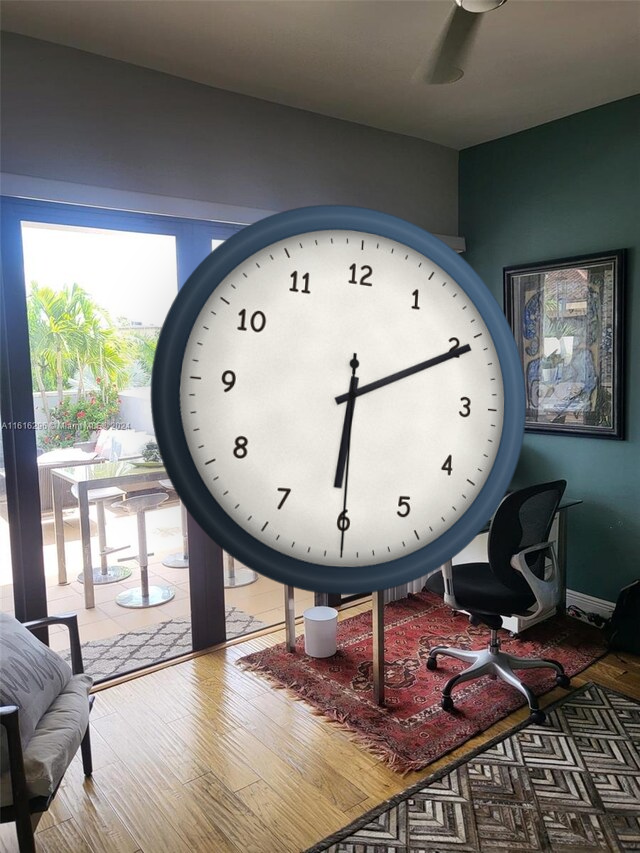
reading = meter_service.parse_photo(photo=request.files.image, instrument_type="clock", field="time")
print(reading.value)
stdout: 6:10:30
